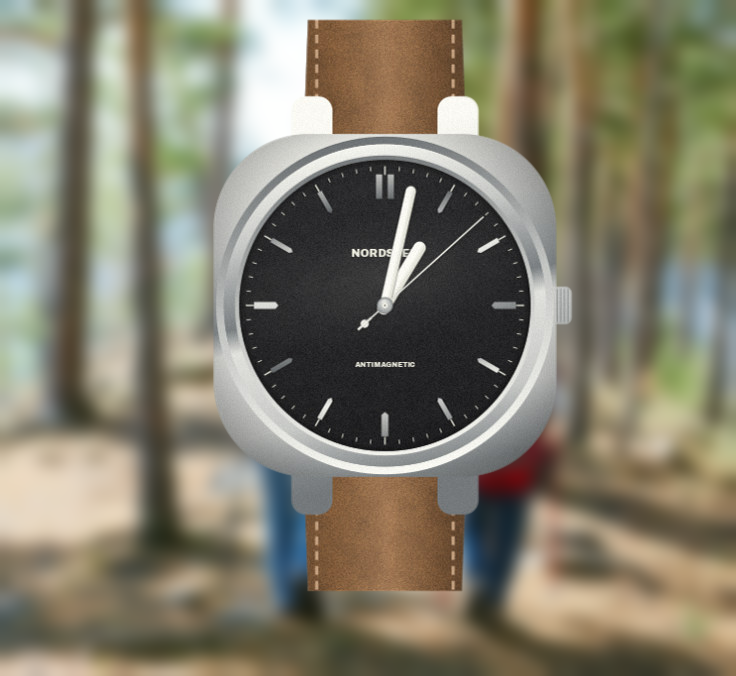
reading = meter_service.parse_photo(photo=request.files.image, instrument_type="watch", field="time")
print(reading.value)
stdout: 1:02:08
